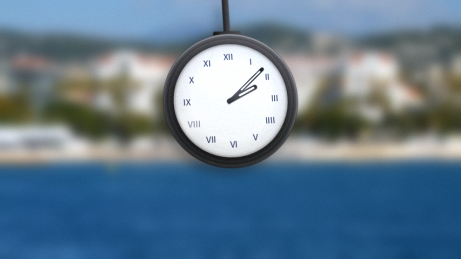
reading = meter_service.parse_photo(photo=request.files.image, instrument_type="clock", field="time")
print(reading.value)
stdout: 2:08
